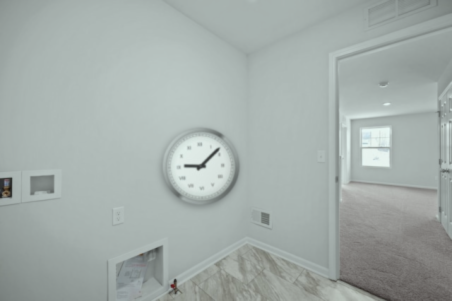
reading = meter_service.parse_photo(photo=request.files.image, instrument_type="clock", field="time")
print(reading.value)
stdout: 9:08
